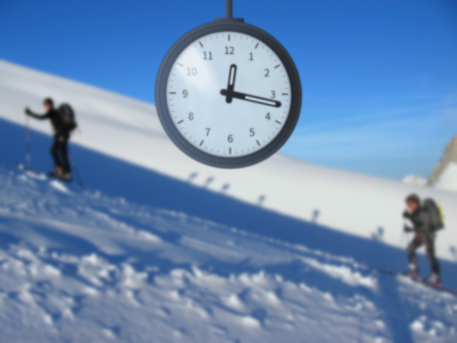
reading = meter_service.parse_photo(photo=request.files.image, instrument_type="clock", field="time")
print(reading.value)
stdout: 12:17
